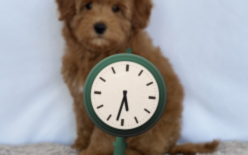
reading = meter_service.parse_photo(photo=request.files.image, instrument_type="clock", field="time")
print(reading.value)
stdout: 5:32
